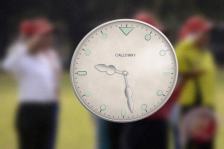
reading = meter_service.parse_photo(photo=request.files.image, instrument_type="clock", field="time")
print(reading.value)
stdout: 9:28
